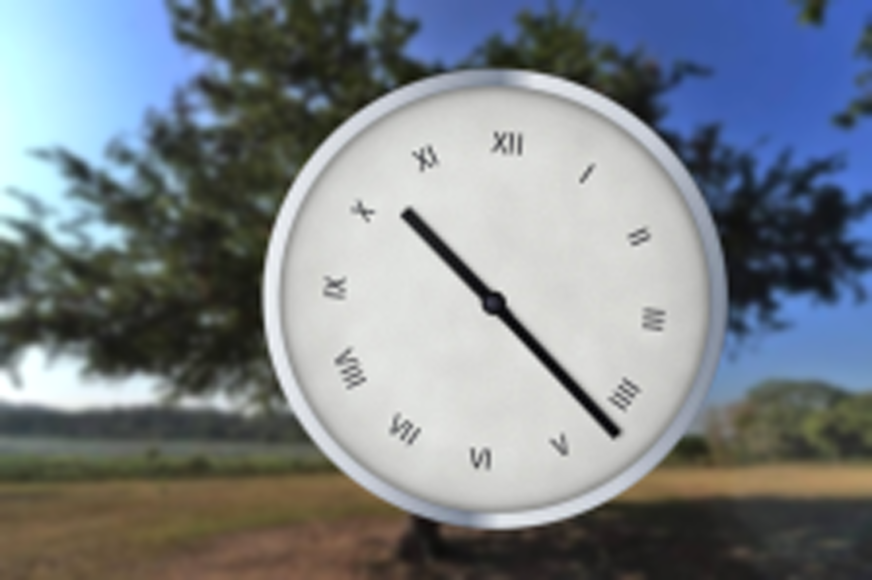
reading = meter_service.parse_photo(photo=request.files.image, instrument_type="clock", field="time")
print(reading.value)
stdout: 10:22
